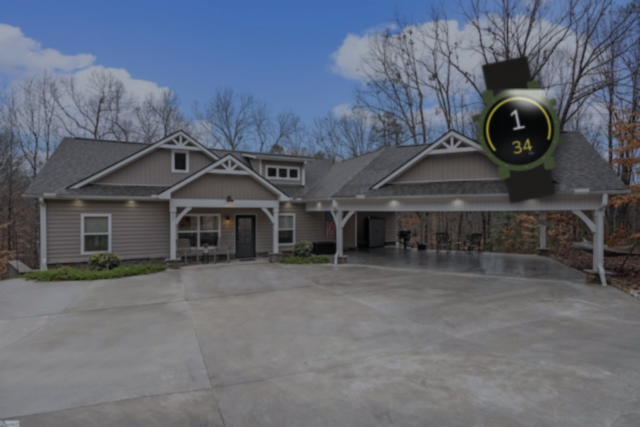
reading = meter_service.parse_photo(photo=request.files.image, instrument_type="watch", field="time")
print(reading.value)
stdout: 1:34
